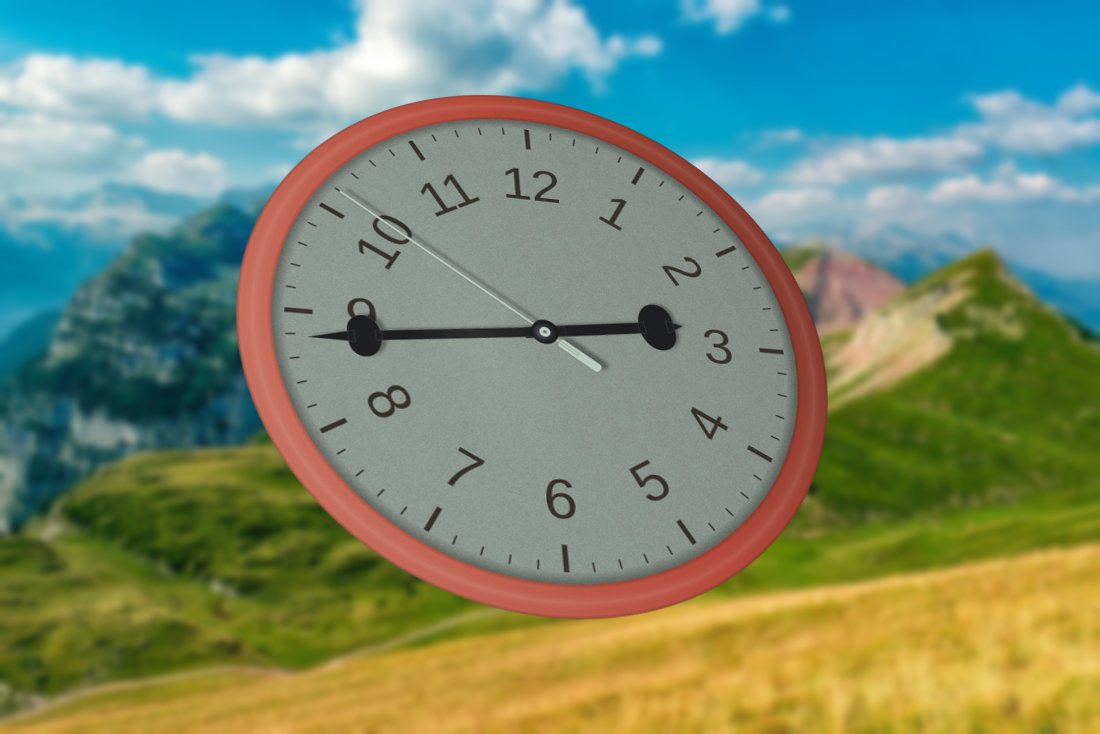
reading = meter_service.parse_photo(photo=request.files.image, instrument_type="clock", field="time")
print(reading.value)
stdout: 2:43:51
